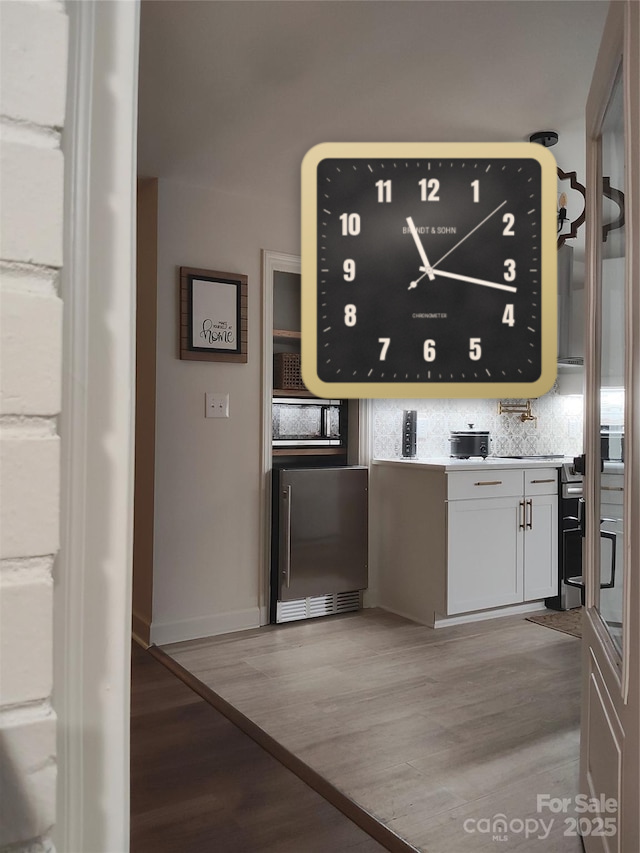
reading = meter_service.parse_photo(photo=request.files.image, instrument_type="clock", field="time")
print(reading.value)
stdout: 11:17:08
